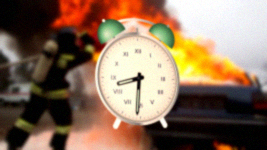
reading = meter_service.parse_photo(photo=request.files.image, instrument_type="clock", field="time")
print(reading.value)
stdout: 8:31
